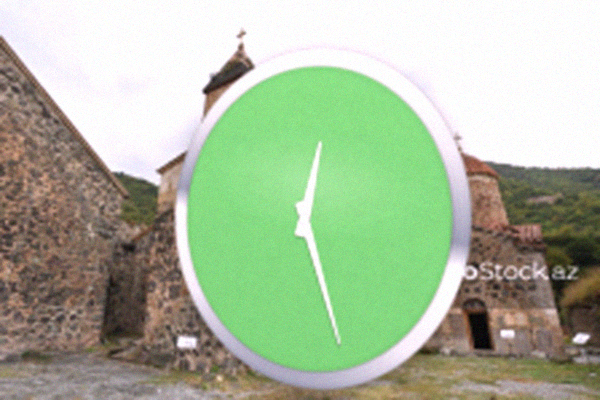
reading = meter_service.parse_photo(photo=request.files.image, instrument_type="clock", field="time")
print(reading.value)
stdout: 12:27
